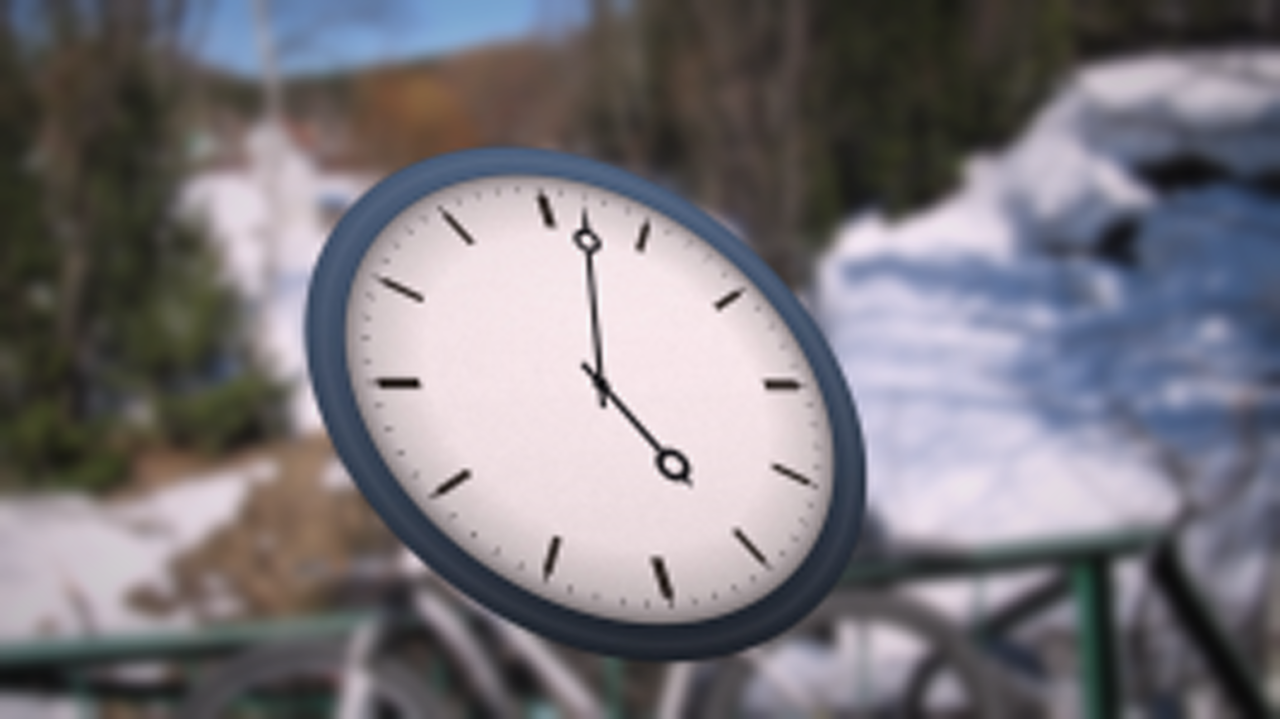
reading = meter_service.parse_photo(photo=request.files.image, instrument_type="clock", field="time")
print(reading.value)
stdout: 5:02
